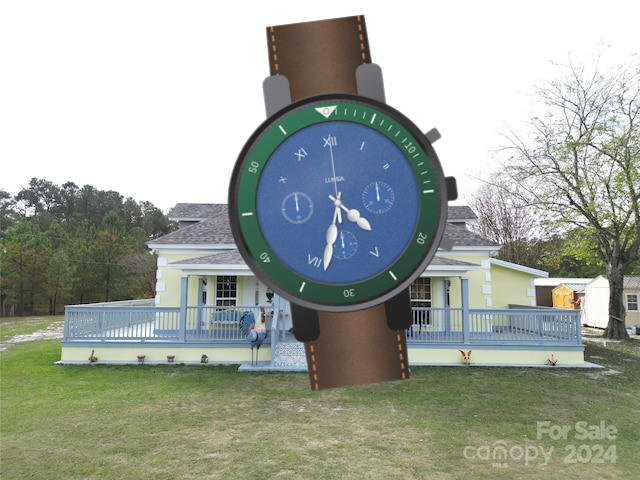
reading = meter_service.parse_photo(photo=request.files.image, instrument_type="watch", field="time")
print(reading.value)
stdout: 4:33
